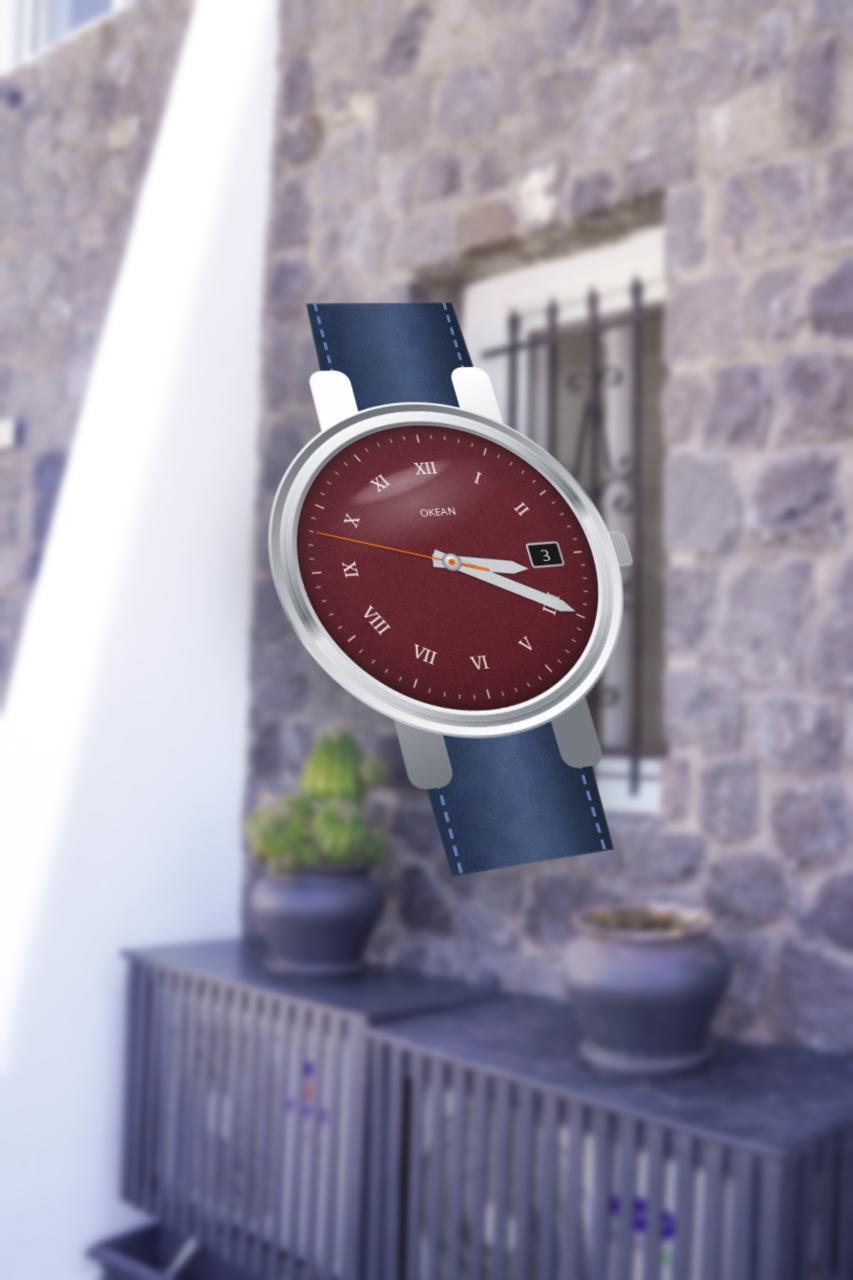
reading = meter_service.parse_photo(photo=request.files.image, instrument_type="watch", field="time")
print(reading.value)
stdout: 3:19:48
